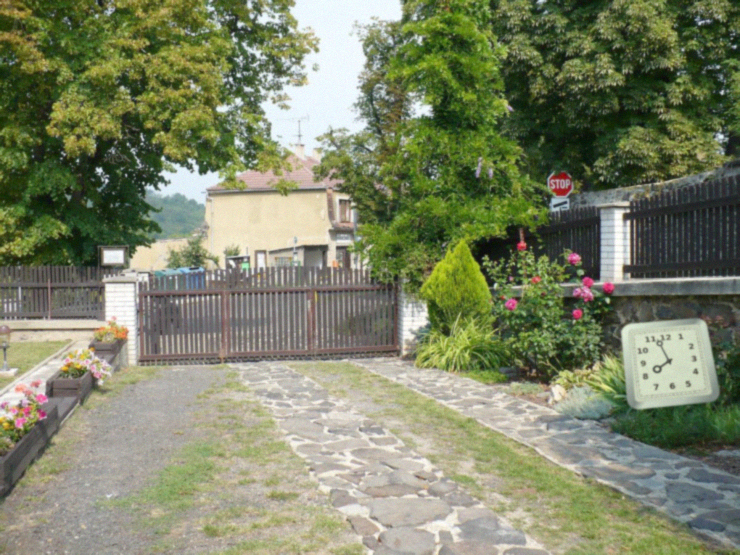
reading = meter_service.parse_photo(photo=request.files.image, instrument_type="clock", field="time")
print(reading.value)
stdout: 7:57
